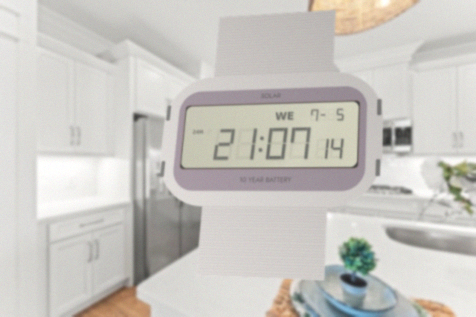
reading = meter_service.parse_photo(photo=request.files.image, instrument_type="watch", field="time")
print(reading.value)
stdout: 21:07:14
